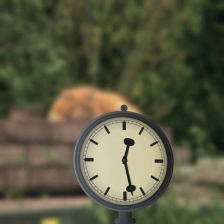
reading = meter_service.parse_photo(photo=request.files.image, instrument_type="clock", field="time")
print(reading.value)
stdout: 12:28
